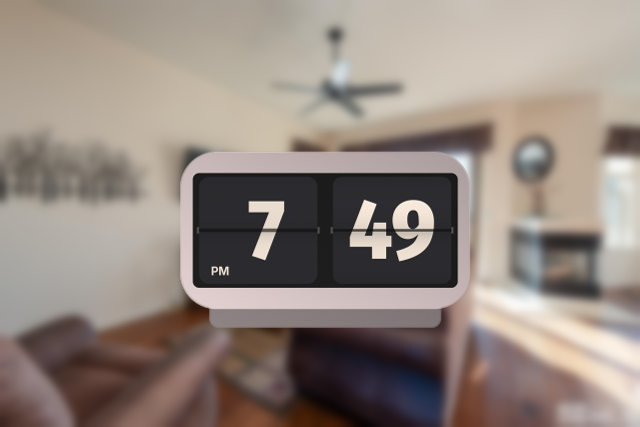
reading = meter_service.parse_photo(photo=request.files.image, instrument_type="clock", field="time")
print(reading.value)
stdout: 7:49
